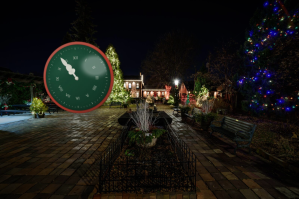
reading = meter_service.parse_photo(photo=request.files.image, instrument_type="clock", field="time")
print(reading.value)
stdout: 10:54
